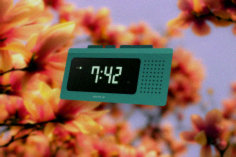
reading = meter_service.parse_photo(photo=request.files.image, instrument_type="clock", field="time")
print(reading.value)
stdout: 7:42
